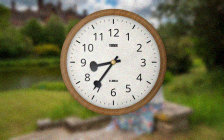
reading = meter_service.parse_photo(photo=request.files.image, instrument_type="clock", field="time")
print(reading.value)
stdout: 8:36
